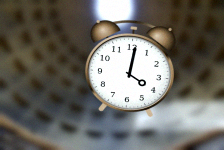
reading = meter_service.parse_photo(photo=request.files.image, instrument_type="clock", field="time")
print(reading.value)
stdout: 4:01
